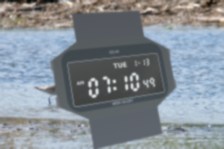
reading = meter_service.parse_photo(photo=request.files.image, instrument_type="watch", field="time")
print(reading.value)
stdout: 7:10:49
